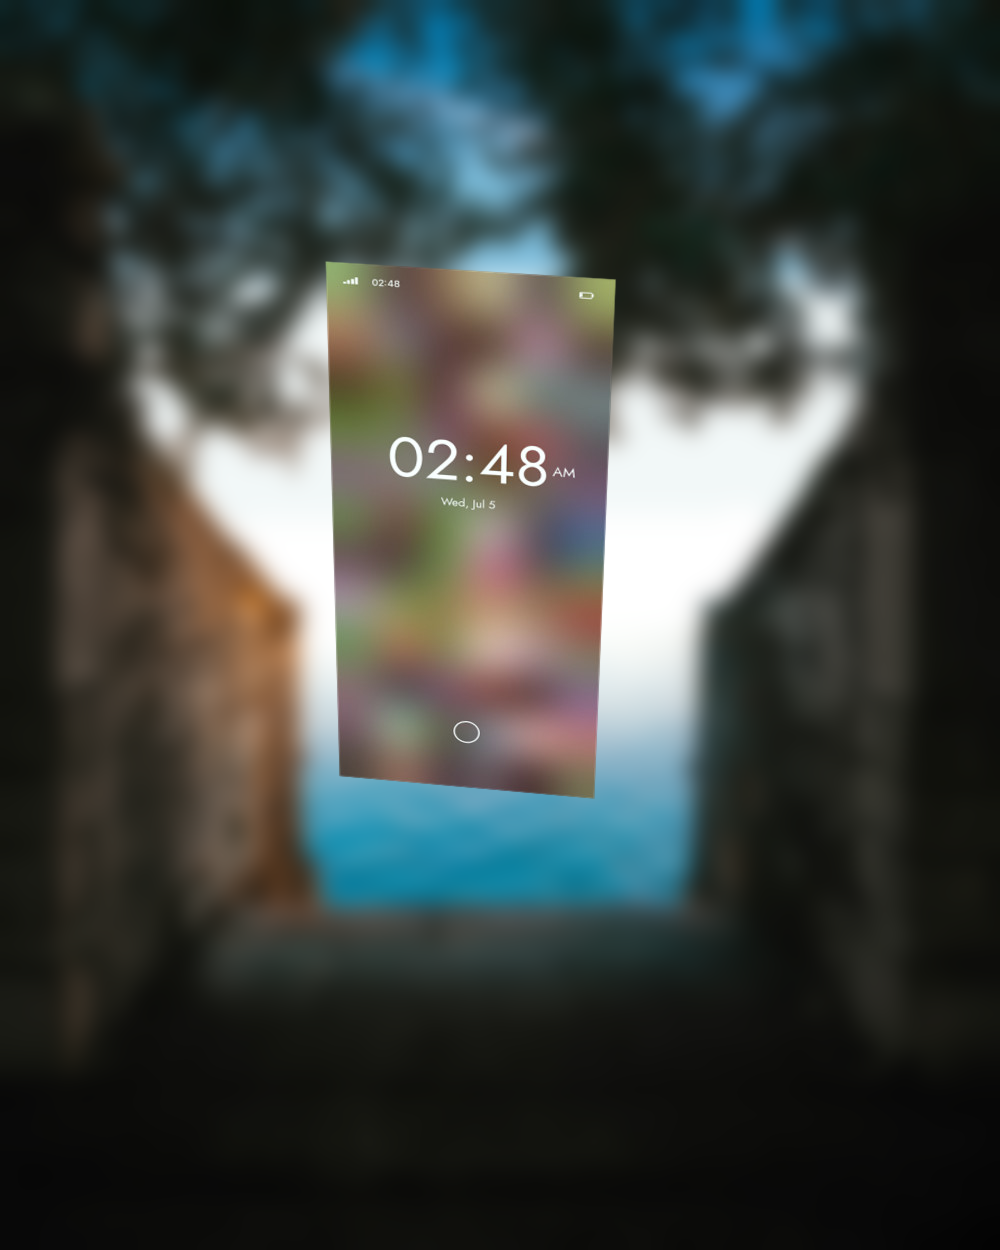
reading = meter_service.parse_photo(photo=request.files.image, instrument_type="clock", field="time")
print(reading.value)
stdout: 2:48
